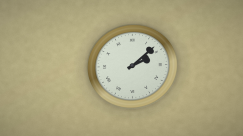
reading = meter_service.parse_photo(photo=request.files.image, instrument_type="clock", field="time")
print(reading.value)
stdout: 2:08
